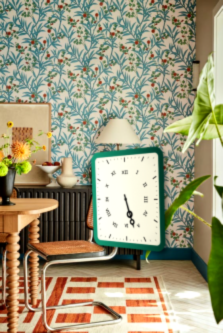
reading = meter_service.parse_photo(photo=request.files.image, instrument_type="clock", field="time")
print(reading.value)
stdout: 5:27
